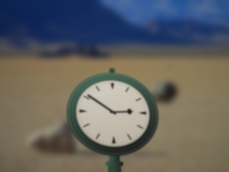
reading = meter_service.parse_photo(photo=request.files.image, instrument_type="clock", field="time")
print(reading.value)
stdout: 2:51
